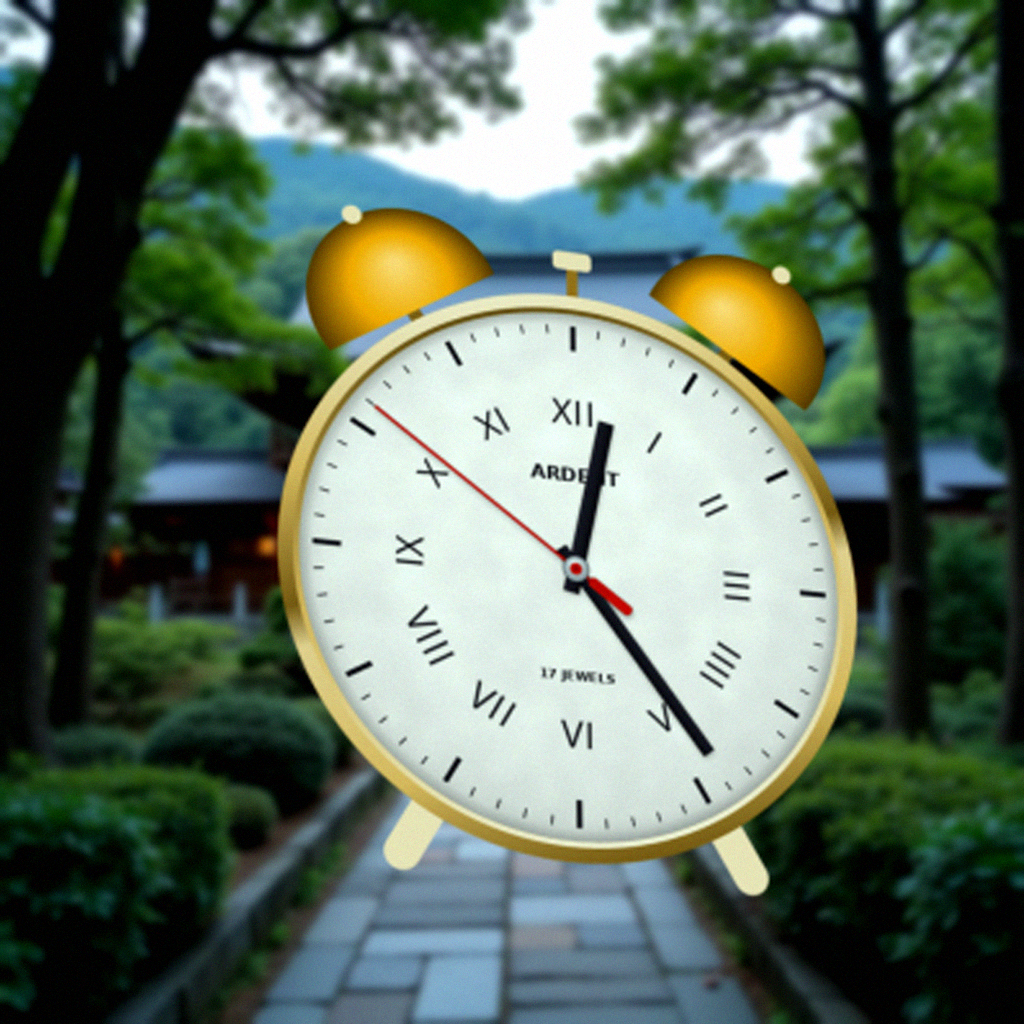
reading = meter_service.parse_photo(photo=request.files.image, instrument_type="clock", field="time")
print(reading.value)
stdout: 12:23:51
